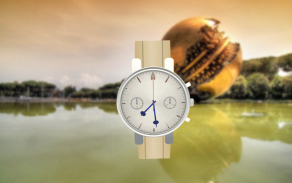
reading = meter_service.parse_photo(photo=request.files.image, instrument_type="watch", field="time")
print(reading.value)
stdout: 7:29
